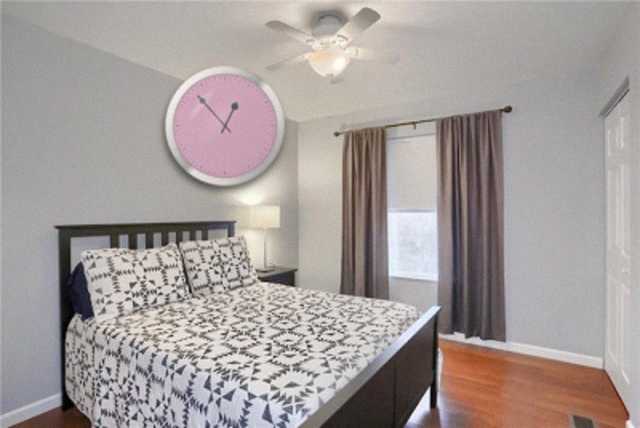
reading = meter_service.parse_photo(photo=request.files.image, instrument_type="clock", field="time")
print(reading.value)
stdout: 12:53
